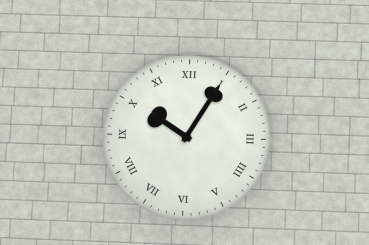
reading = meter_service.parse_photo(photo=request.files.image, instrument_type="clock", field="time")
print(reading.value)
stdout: 10:05
